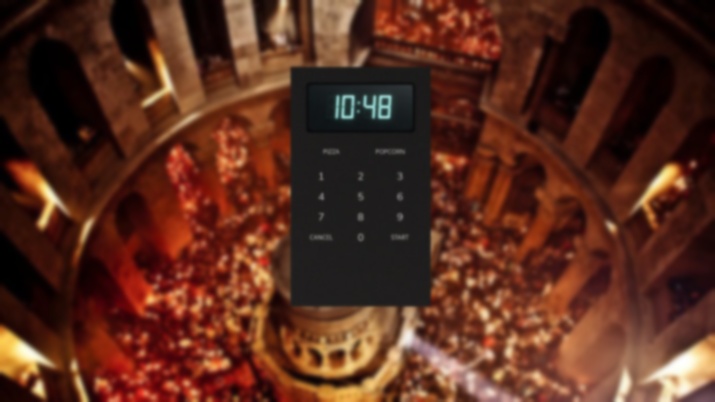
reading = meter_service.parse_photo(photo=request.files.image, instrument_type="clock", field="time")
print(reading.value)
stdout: 10:48
